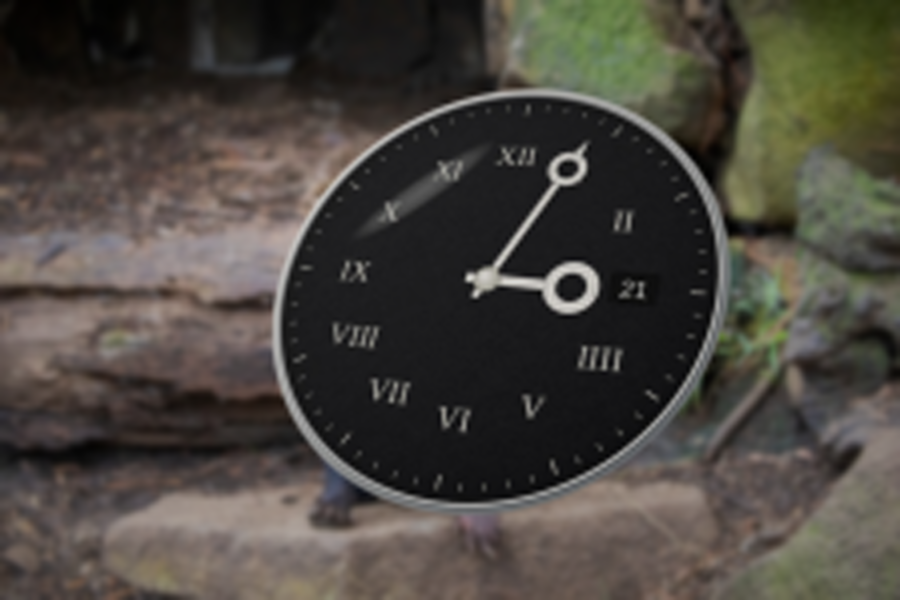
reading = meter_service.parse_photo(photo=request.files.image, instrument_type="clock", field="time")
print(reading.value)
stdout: 3:04
